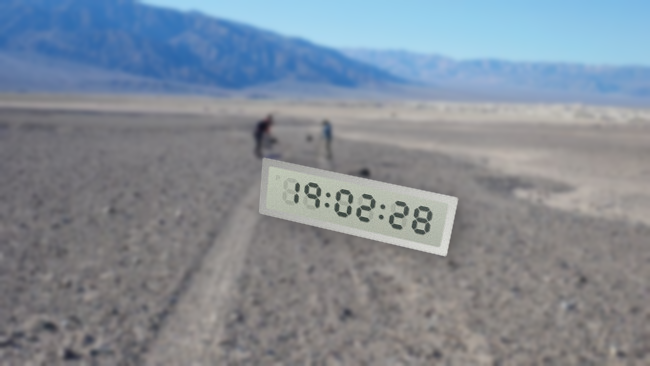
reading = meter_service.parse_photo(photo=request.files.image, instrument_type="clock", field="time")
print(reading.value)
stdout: 19:02:28
